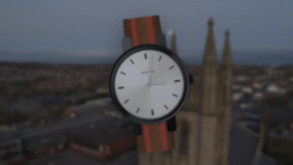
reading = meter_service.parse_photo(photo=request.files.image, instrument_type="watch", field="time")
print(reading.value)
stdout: 3:02
